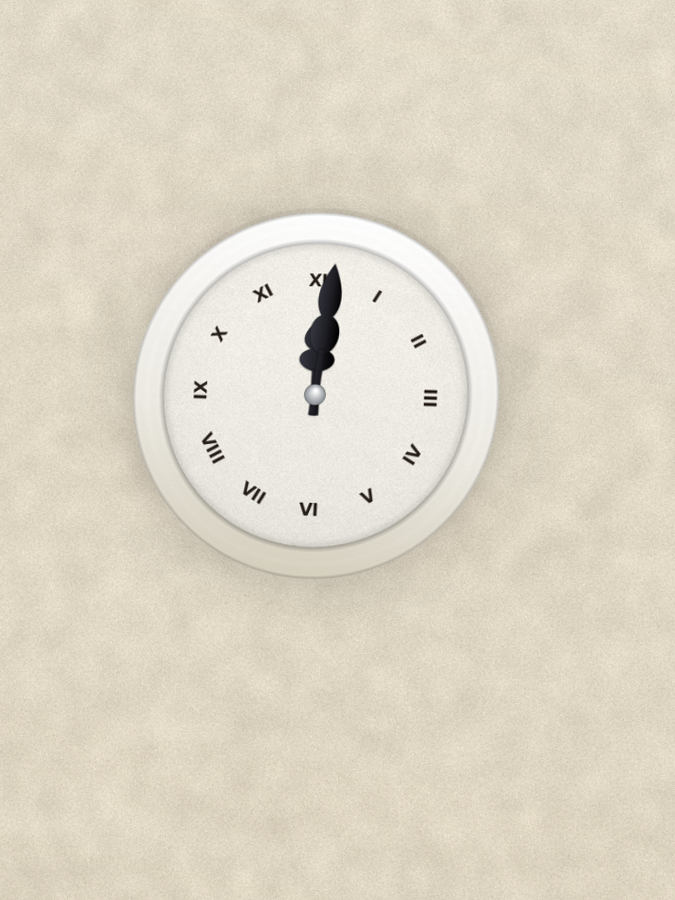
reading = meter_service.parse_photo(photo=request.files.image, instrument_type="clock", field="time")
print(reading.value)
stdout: 12:01
